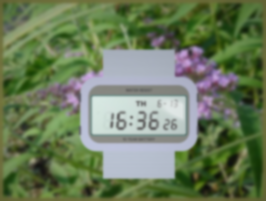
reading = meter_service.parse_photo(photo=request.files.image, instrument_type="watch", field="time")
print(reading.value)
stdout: 16:36
